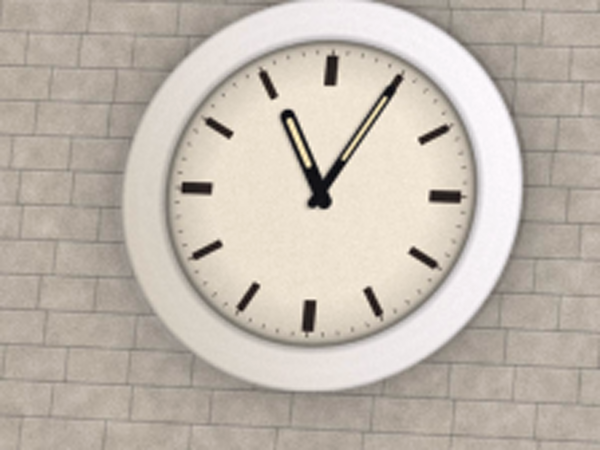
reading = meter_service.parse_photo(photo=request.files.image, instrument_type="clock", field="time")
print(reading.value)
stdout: 11:05
